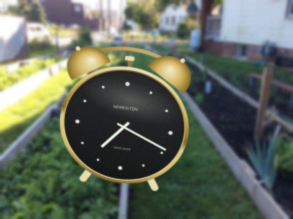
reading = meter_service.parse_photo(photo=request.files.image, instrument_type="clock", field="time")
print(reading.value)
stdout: 7:19
